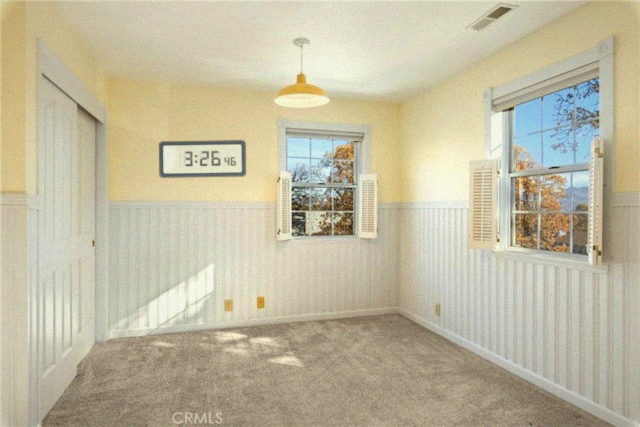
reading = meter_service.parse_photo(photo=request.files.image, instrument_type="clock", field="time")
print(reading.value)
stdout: 3:26
